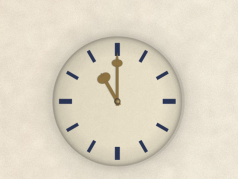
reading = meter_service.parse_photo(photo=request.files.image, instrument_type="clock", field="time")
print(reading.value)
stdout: 11:00
